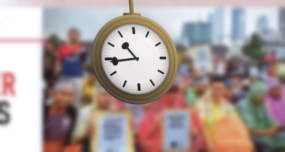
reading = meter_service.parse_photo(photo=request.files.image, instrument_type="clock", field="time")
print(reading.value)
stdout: 10:44
